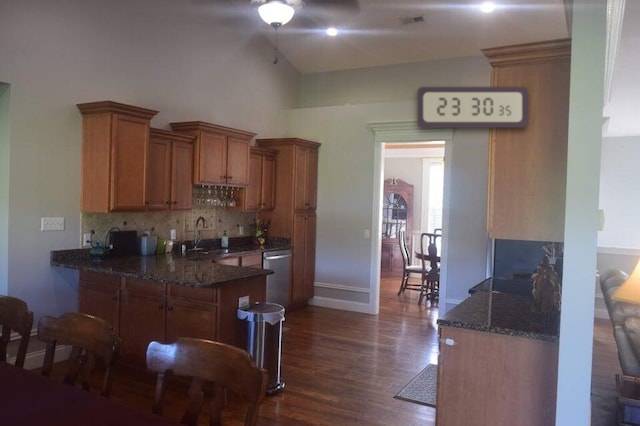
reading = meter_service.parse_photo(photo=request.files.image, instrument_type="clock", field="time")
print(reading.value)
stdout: 23:30:35
